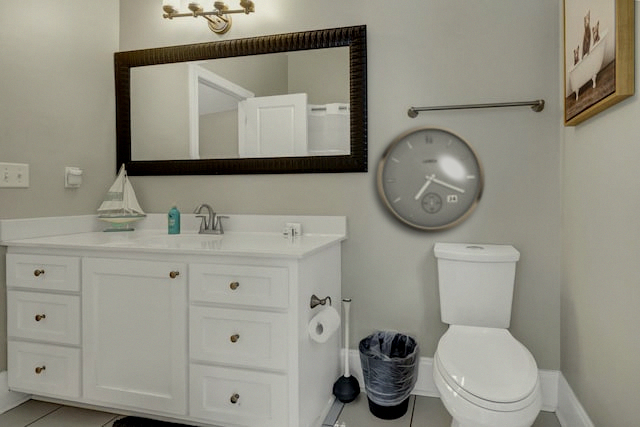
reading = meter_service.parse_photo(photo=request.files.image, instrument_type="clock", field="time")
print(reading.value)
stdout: 7:19
